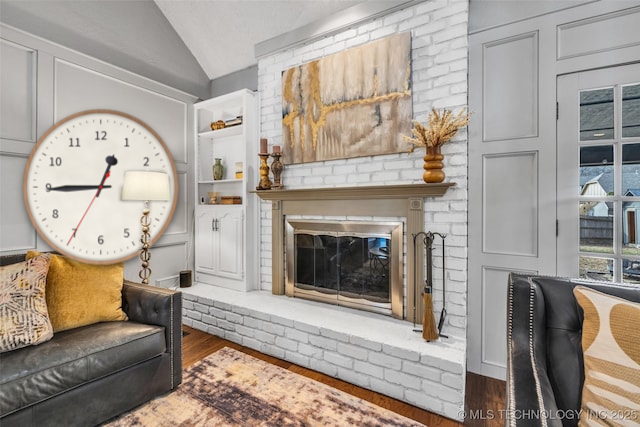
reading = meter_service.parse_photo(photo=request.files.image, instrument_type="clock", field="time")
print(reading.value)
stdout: 12:44:35
